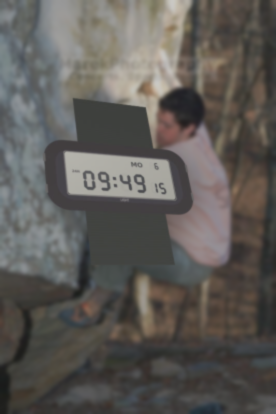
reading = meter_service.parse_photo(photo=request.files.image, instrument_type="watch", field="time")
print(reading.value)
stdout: 9:49:15
